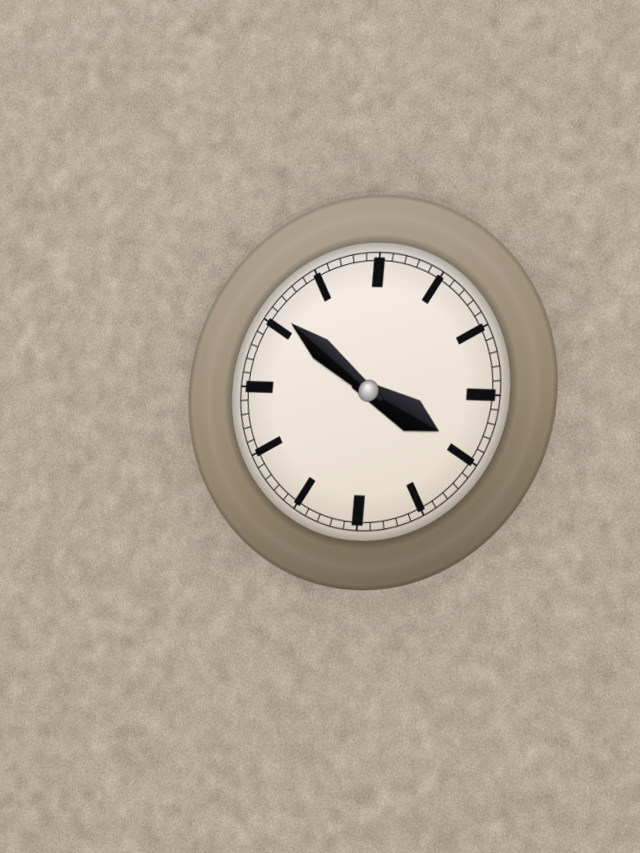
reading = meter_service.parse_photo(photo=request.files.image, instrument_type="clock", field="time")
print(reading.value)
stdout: 3:51
